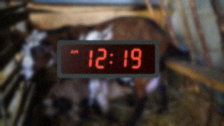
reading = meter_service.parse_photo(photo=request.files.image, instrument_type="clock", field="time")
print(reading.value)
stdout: 12:19
